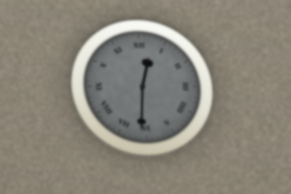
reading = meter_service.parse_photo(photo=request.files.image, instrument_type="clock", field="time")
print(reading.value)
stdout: 12:31
